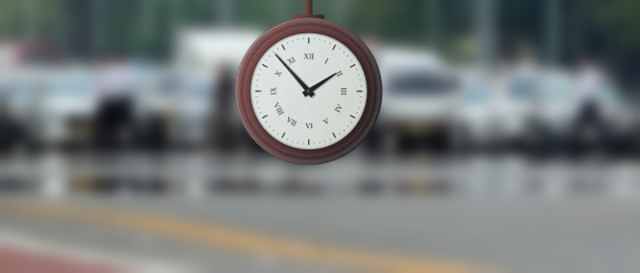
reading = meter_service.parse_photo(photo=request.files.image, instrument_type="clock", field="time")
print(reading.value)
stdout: 1:53
